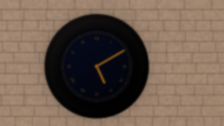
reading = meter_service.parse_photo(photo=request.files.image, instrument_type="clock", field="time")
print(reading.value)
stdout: 5:10
